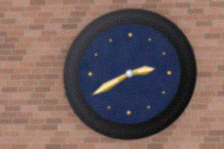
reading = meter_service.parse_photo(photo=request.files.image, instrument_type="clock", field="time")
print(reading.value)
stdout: 2:40
